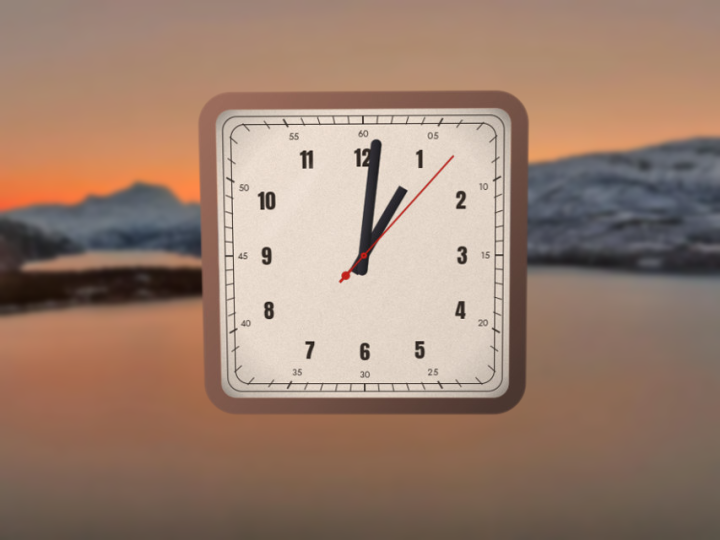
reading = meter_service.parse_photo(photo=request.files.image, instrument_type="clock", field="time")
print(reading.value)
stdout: 1:01:07
